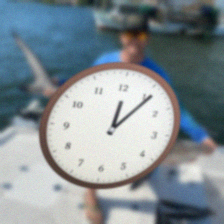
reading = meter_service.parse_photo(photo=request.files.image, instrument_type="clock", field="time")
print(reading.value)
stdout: 12:06
